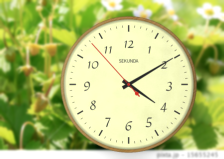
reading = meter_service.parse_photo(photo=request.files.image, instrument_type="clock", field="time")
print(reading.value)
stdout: 4:09:53
